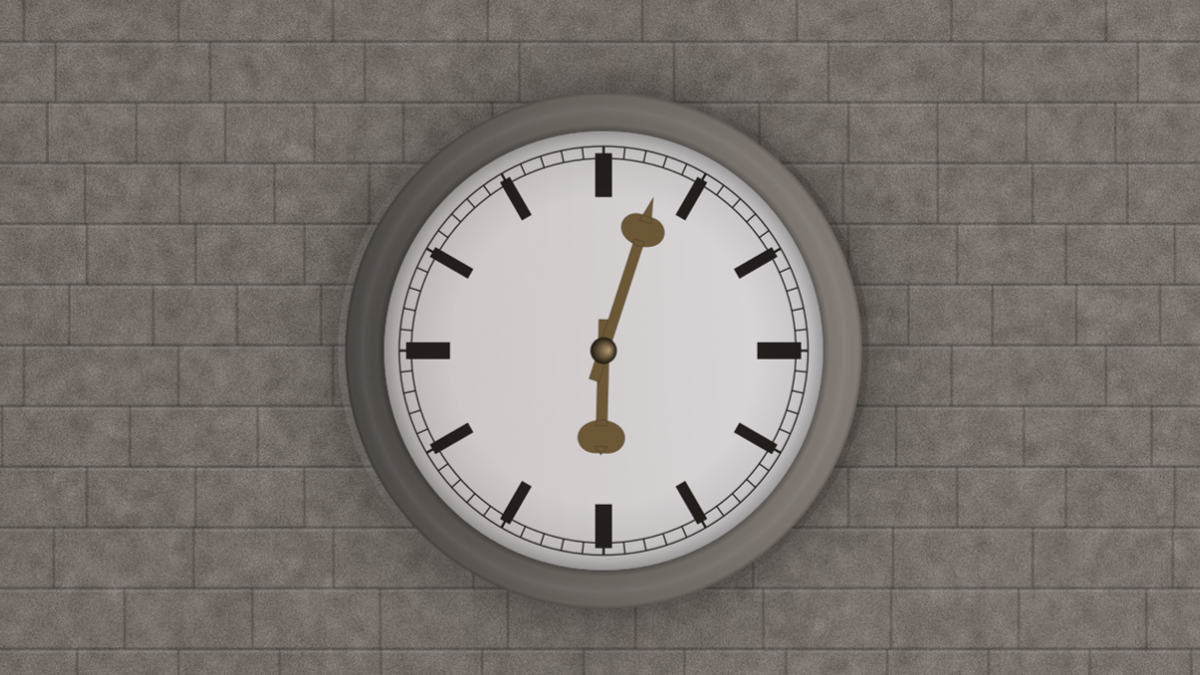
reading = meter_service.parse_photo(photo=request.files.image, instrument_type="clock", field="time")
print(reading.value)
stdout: 6:03
